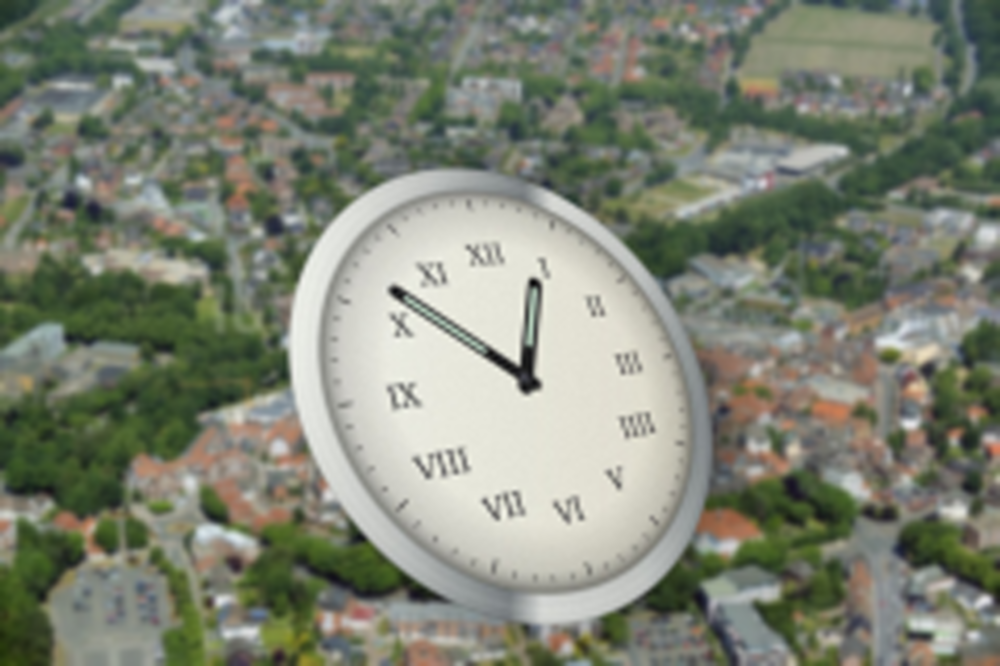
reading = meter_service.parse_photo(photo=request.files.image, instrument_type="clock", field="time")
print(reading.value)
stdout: 12:52
